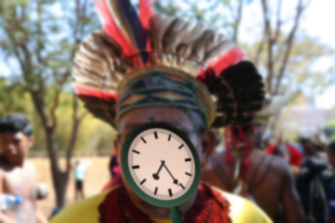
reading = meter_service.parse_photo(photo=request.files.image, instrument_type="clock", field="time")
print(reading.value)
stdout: 7:26
